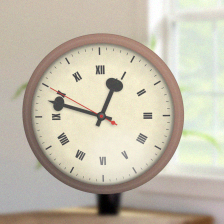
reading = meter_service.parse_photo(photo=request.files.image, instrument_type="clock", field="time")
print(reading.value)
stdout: 12:47:50
